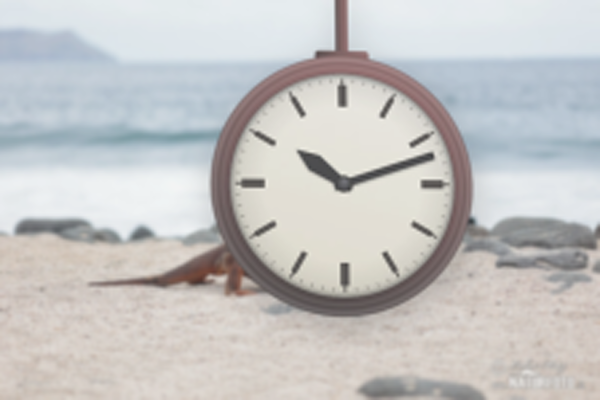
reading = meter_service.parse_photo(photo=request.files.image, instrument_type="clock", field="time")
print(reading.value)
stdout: 10:12
